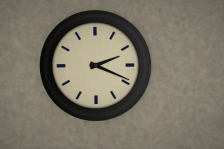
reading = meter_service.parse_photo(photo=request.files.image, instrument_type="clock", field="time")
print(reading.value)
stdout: 2:19
